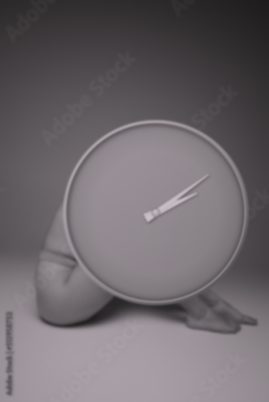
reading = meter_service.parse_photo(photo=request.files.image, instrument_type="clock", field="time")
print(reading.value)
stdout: 2:09
